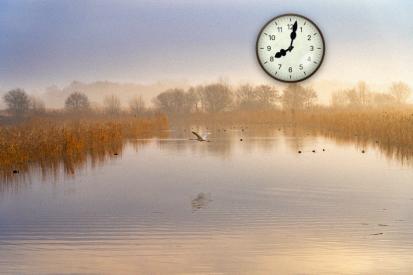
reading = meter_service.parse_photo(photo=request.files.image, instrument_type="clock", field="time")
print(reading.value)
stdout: 8:02
